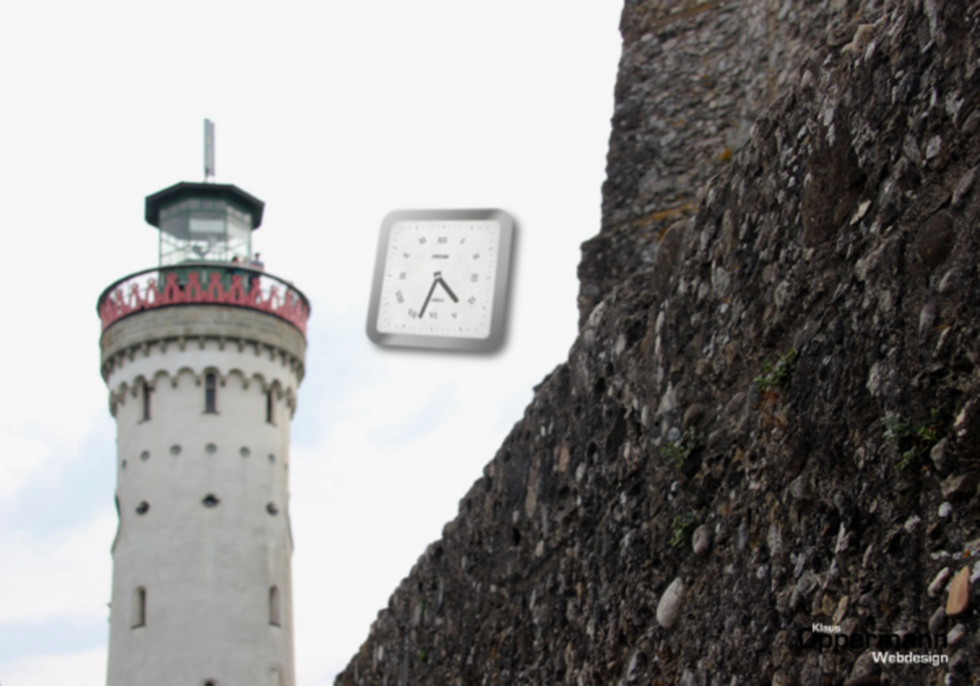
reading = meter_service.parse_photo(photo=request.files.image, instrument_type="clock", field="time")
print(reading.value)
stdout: 4:33
